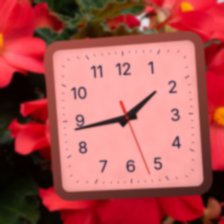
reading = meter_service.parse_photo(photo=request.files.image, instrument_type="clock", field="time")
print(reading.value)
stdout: 1:43:27
